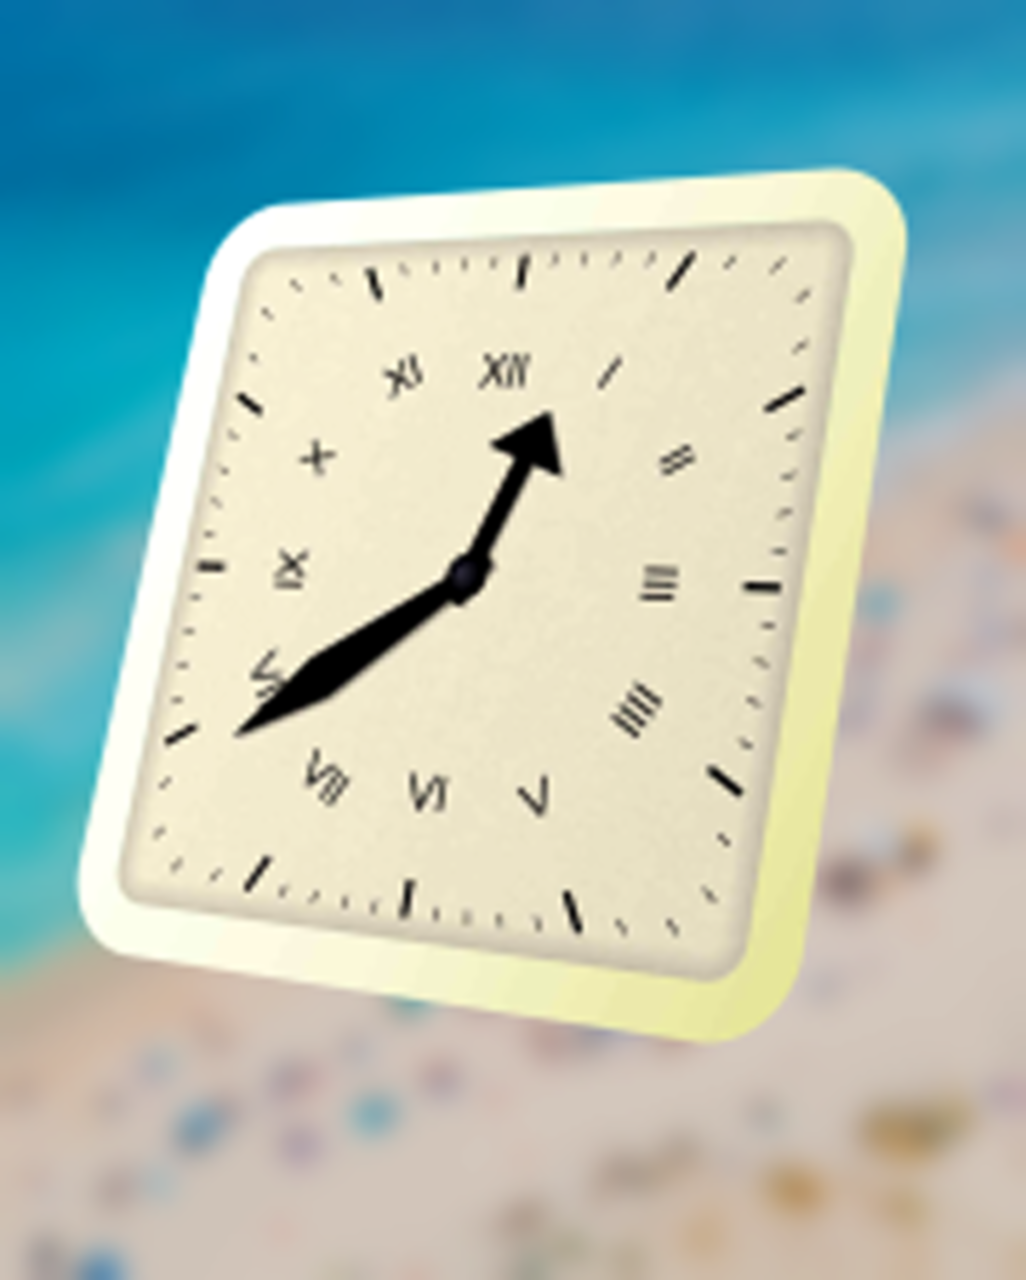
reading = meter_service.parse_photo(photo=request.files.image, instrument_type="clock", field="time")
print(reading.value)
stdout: 12:39
